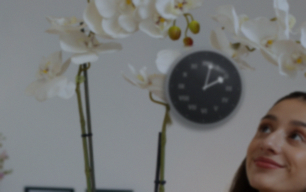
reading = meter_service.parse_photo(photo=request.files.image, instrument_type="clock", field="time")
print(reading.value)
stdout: 2:02
